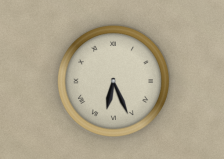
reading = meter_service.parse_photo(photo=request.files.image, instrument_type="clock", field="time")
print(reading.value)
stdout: 6:26
